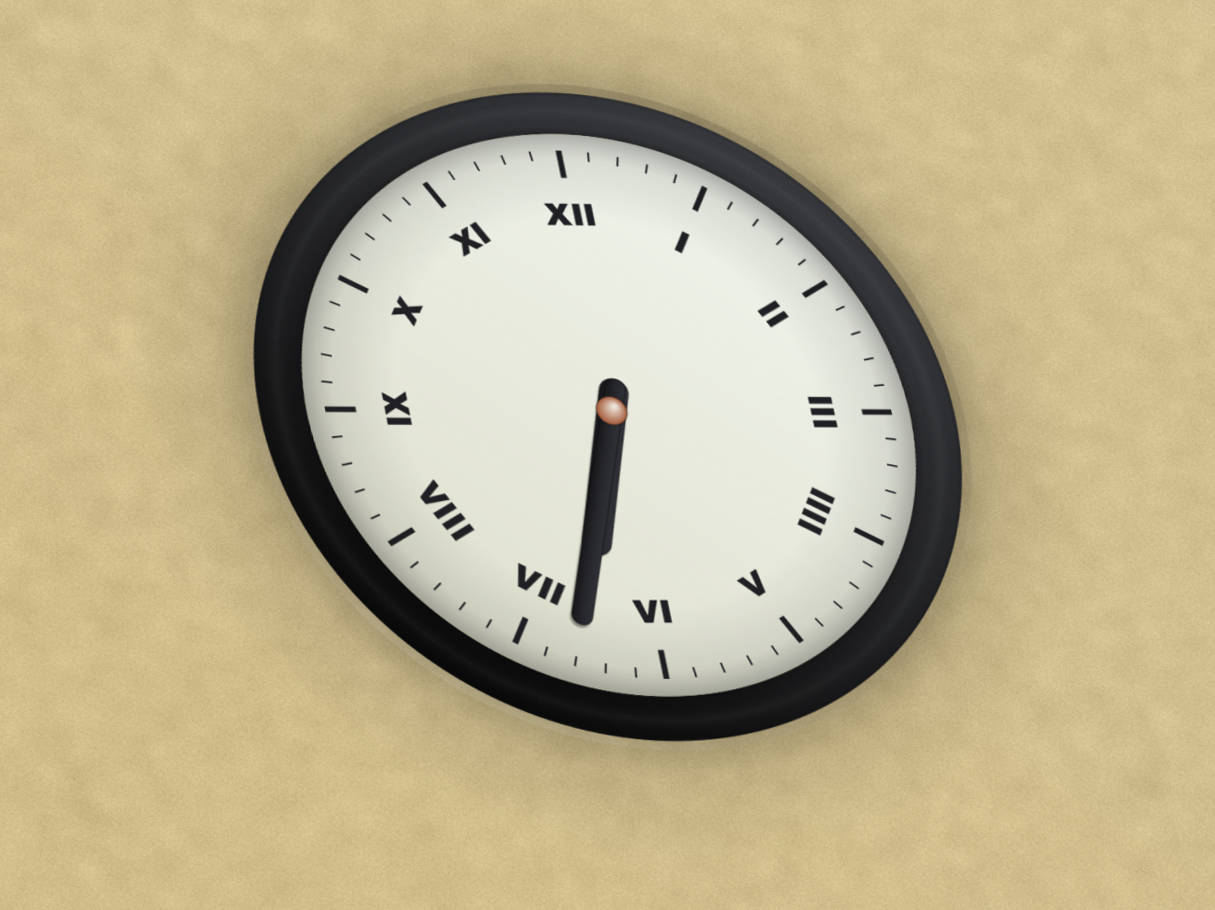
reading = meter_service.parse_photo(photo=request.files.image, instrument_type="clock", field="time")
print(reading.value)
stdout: 6:33
